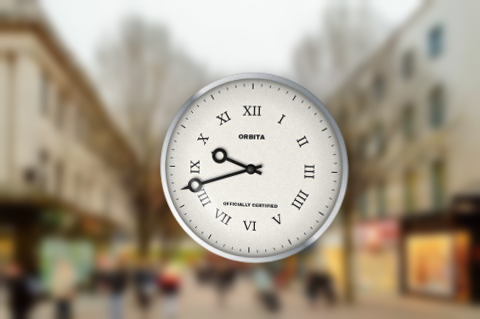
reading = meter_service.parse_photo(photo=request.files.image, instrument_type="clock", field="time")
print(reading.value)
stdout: 9:42
